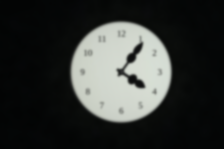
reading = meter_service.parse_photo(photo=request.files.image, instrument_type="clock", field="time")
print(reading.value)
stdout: 4:06
